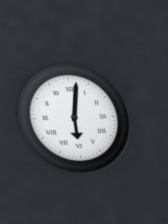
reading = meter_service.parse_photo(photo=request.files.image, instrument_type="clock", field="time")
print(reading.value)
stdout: 6:02
